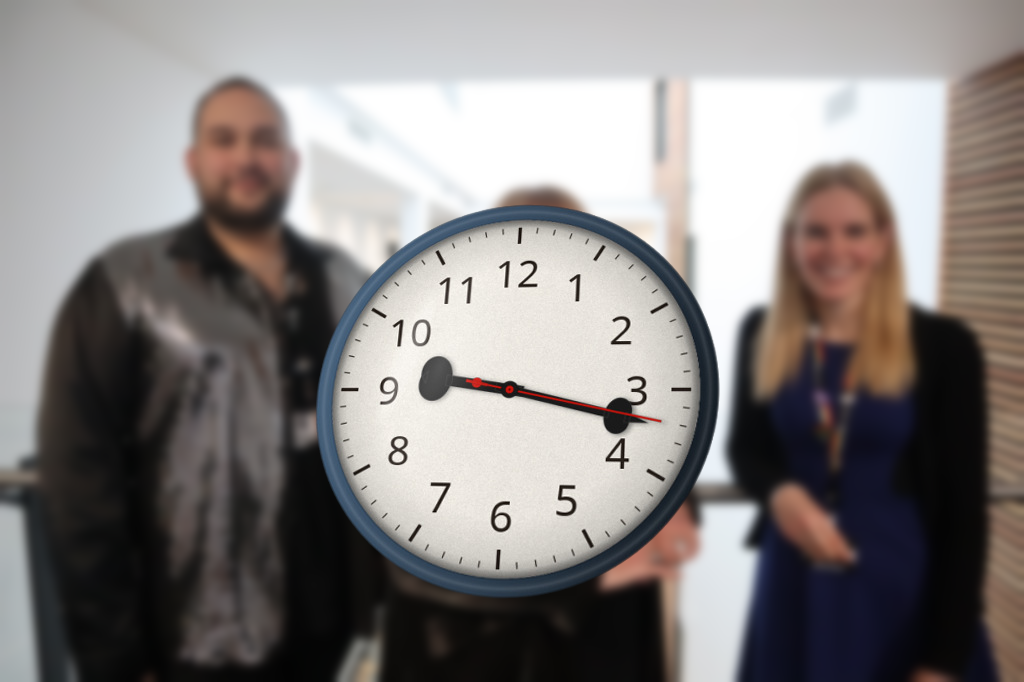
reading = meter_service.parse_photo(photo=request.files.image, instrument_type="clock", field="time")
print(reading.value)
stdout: 9:17:17
